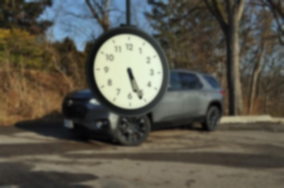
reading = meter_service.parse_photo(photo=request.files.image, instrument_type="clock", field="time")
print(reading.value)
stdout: 5:26
